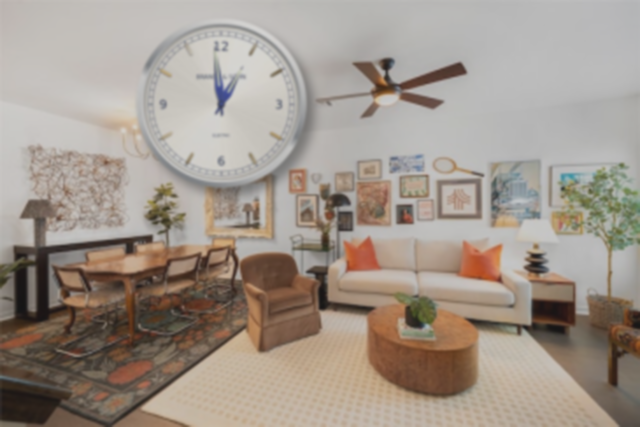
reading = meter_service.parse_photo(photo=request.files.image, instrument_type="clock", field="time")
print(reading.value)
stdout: 12:59
